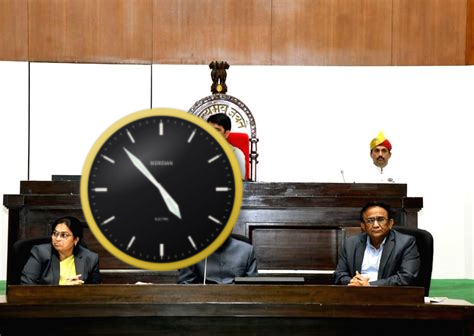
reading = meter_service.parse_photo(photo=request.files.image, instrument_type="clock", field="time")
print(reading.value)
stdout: 4:53
